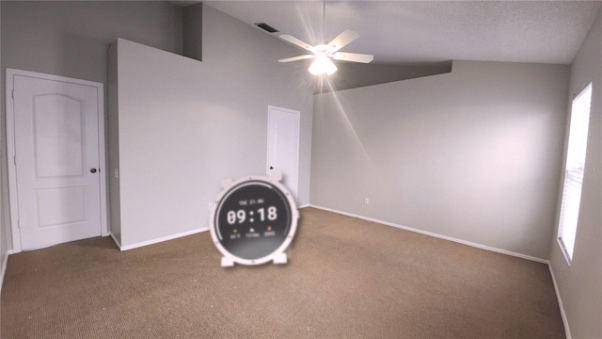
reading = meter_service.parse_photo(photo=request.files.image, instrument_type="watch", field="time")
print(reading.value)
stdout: 9:18
